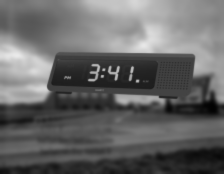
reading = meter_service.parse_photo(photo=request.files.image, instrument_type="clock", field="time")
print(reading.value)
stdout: 3:41
